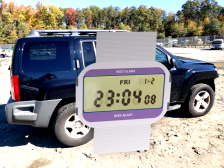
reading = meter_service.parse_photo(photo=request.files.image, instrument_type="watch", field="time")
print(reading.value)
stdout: 23:04:08
